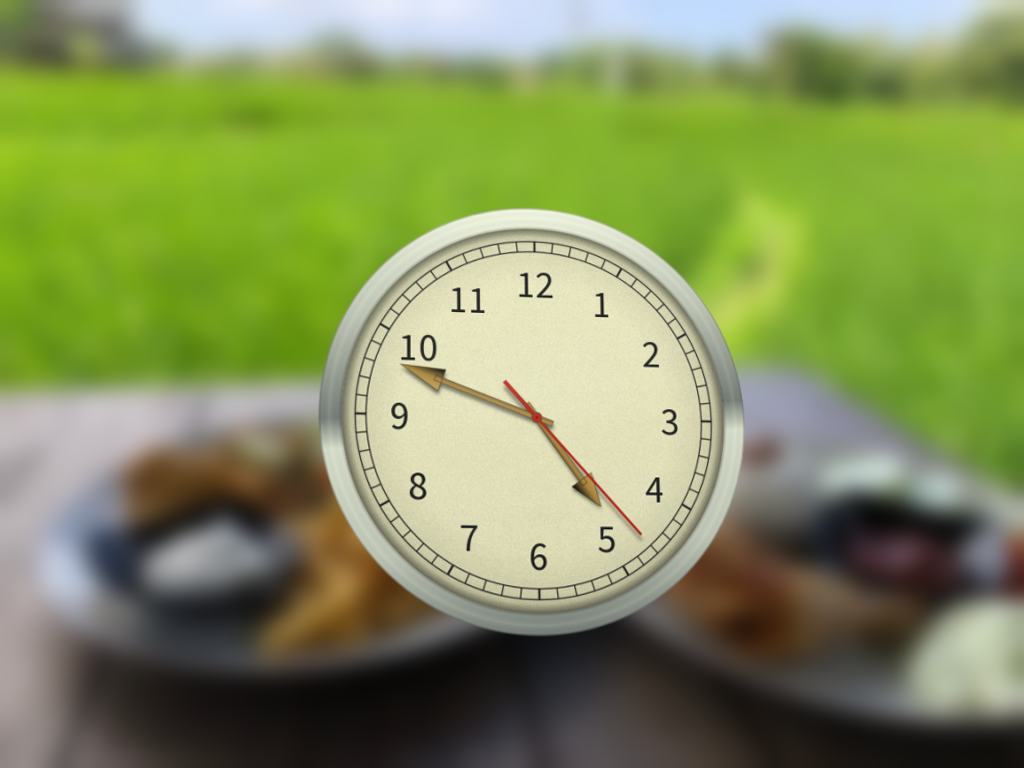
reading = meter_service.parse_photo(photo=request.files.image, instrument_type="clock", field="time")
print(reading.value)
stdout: 4:48:23
